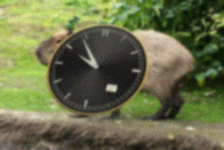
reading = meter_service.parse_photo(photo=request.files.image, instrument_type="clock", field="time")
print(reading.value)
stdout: 9:54
